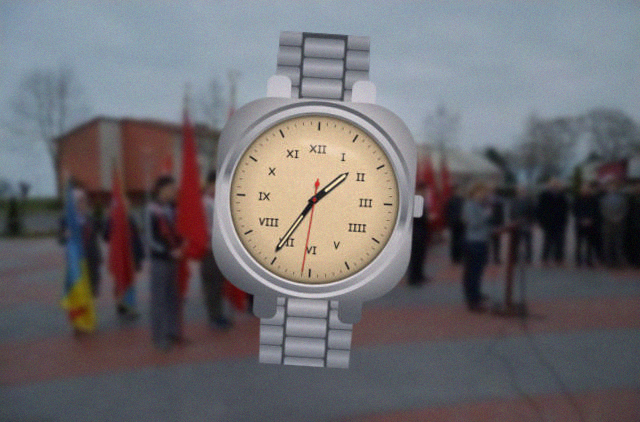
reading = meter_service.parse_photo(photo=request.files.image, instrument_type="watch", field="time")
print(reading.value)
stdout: 1:35:31
